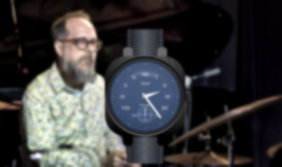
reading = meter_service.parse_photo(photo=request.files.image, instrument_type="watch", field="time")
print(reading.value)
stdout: 2:24
